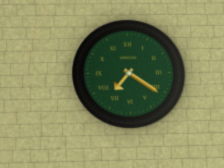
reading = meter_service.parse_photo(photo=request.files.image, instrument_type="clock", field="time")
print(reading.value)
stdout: 7:21
